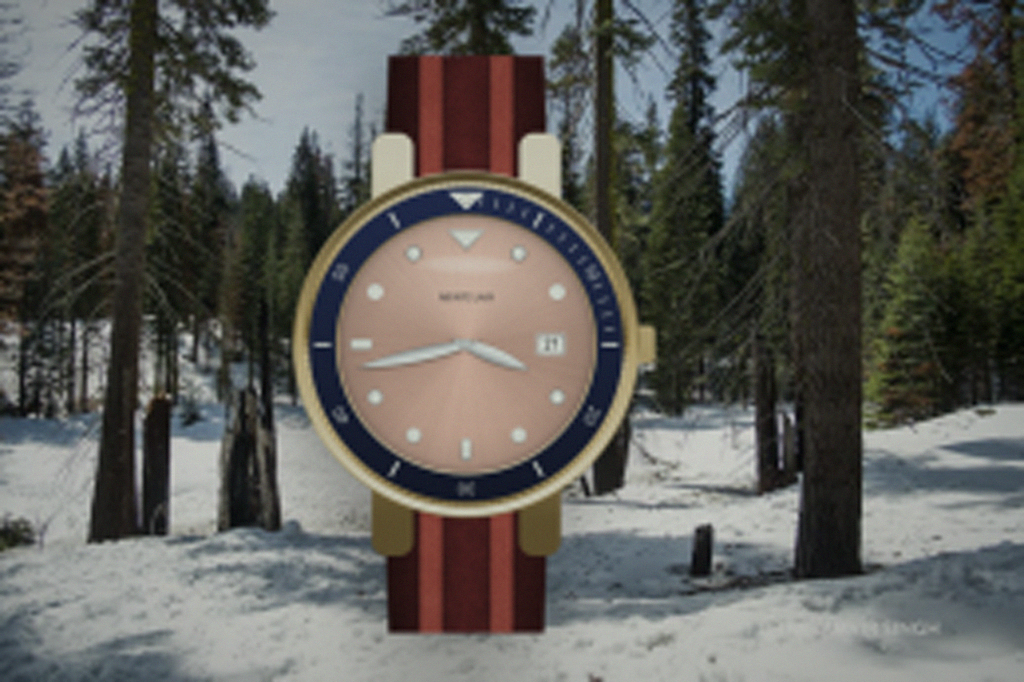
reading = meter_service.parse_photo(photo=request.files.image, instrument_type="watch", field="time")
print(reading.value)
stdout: 3:43
